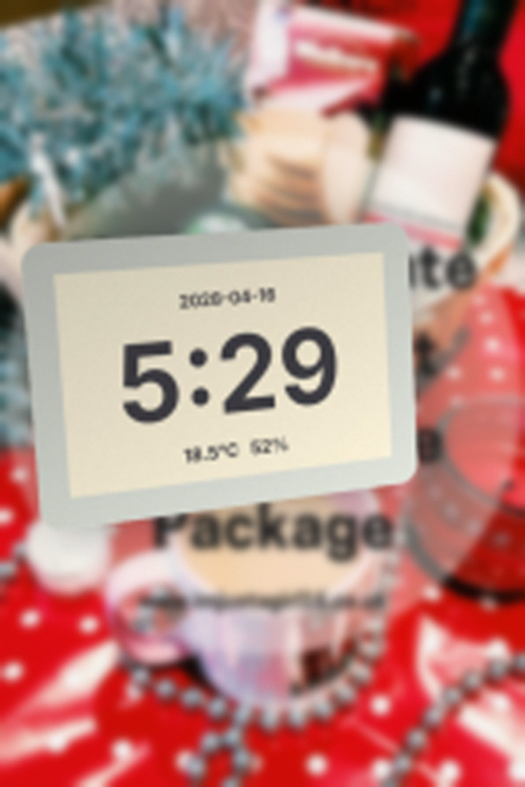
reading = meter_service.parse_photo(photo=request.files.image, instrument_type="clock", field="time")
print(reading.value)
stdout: 5:29
